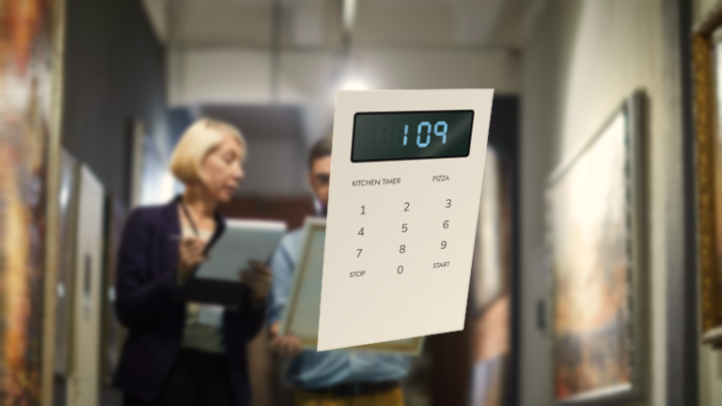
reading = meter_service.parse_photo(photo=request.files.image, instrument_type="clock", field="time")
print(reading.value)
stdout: 1:09
